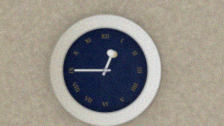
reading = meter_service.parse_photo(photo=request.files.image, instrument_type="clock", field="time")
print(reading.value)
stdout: 12:45
